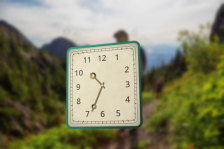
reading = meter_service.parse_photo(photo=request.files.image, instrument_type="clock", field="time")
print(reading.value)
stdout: 10:34
